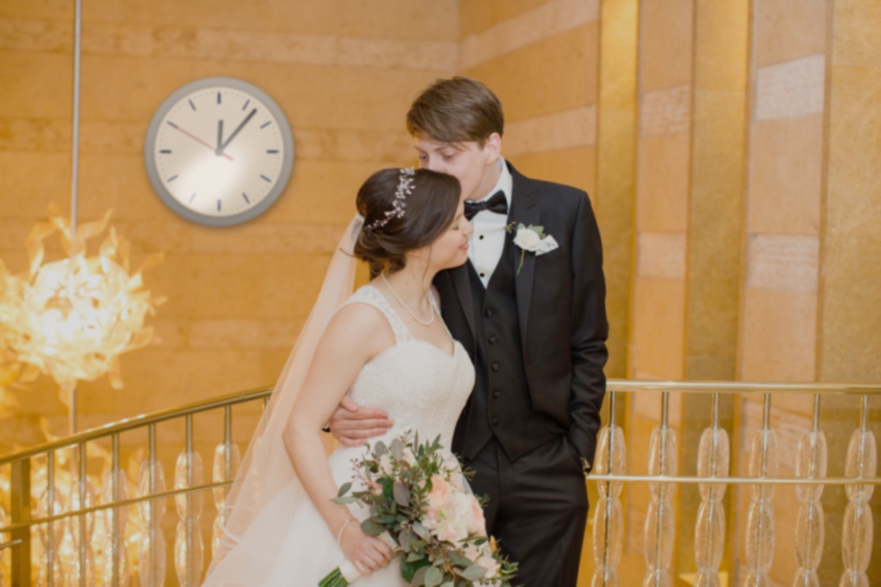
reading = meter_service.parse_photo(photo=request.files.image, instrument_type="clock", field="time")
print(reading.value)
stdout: 12:06:50
